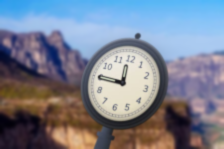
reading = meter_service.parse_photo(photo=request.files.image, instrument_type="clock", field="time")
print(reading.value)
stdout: 11:45
